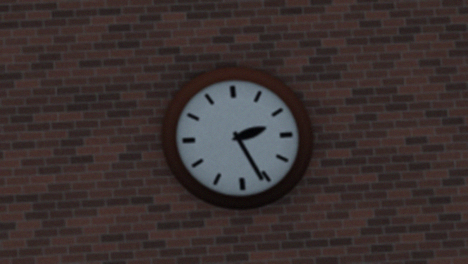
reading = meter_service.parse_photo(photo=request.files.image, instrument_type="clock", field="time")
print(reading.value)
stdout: 2:26
